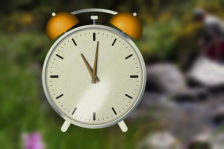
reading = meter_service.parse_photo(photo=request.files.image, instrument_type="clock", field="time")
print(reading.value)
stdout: 11:01
